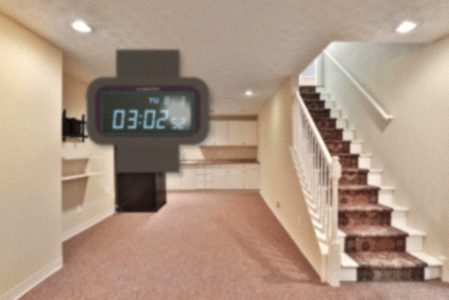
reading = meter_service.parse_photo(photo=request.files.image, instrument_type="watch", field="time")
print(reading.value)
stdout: 3:02
